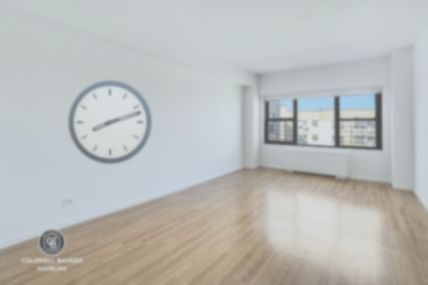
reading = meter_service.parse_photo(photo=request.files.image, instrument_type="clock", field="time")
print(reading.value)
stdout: 8:12
